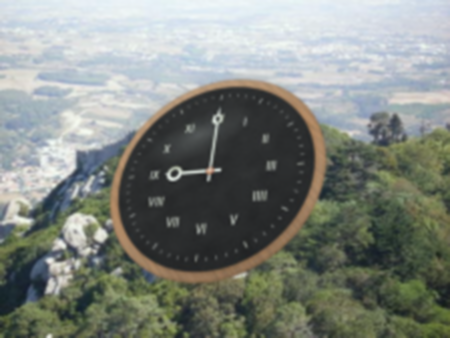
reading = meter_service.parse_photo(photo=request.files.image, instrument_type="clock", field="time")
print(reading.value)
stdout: 9:00
